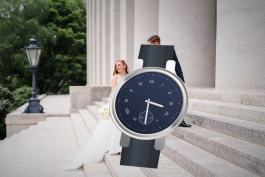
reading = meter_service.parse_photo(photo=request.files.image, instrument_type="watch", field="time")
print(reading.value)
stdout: 3:30
